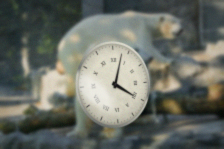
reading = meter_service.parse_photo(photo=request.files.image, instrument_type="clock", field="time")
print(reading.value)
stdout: 4:03
